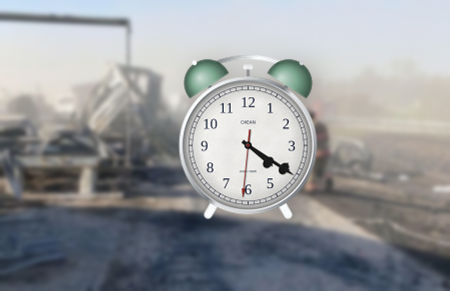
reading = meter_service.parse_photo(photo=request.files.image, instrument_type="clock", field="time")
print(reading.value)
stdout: 4:20:31
